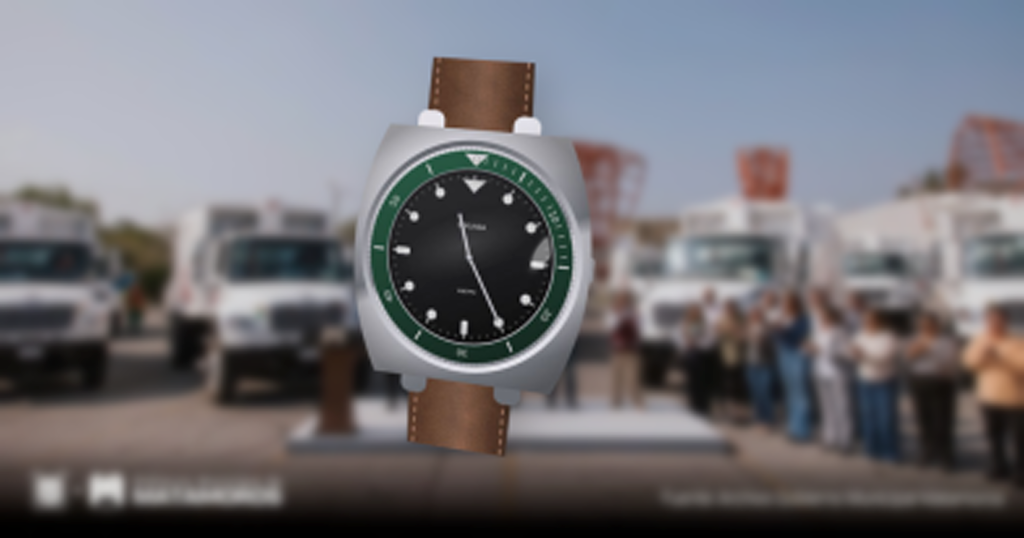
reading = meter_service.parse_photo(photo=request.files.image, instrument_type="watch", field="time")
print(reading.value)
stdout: 11:25
